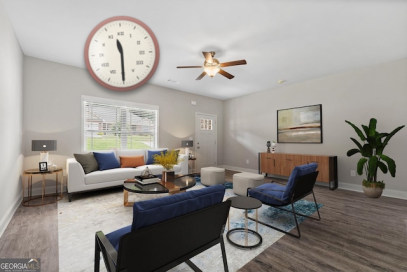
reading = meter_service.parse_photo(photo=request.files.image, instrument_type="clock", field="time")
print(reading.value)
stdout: 11:30
